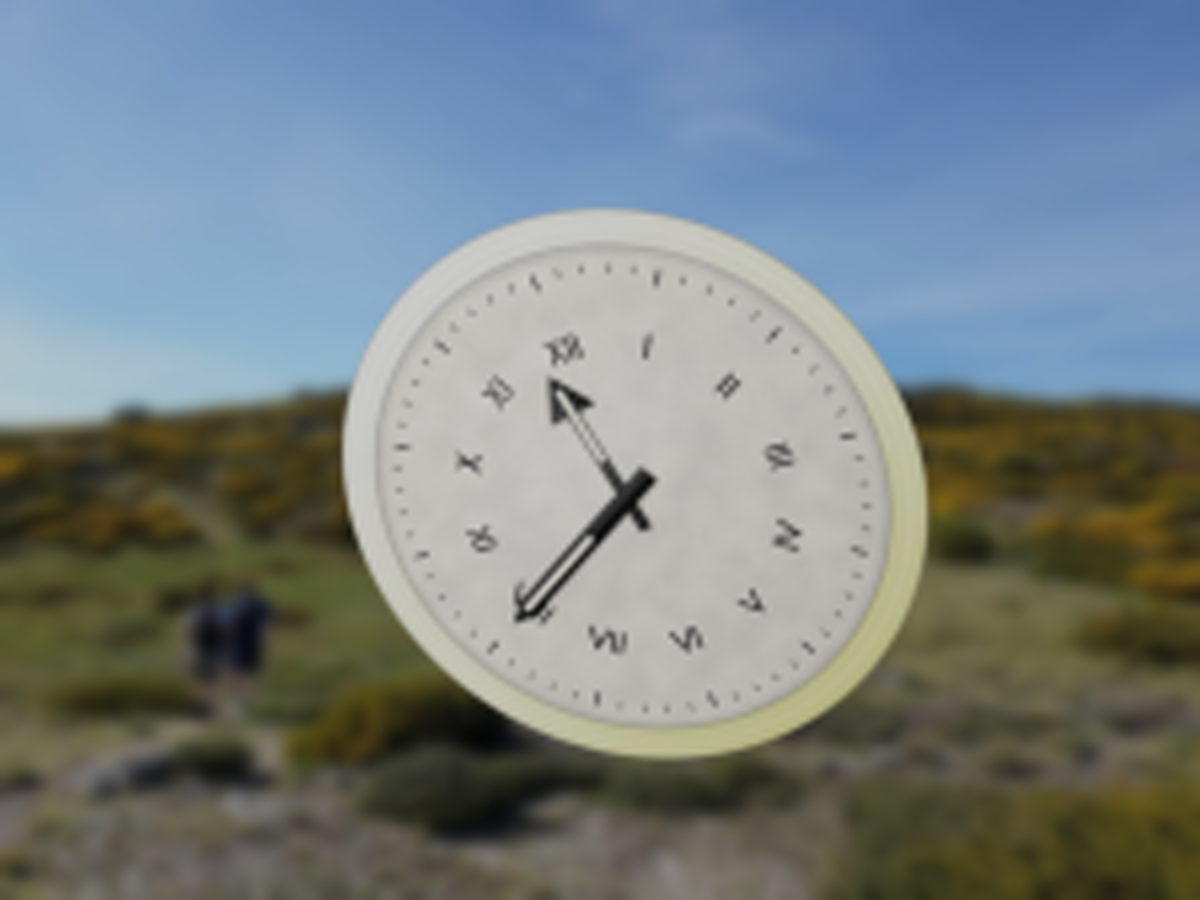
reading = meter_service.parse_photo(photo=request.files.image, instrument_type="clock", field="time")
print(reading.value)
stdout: 11:40
